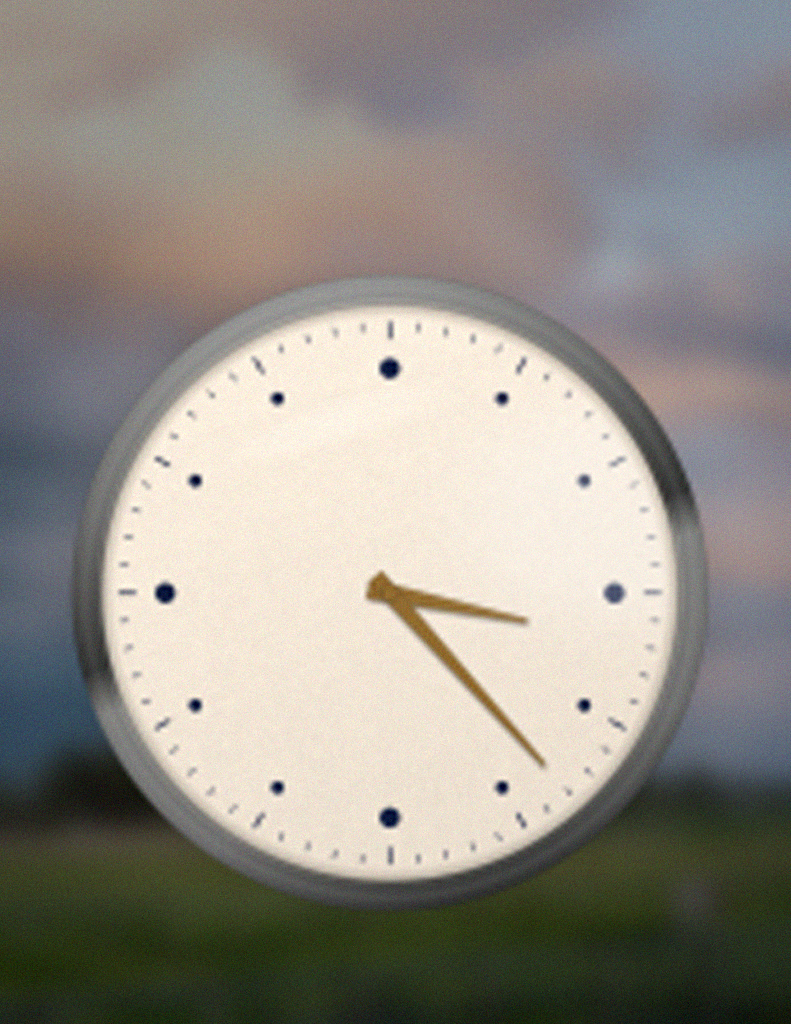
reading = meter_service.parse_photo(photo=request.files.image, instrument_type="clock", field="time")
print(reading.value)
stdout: 3:23
